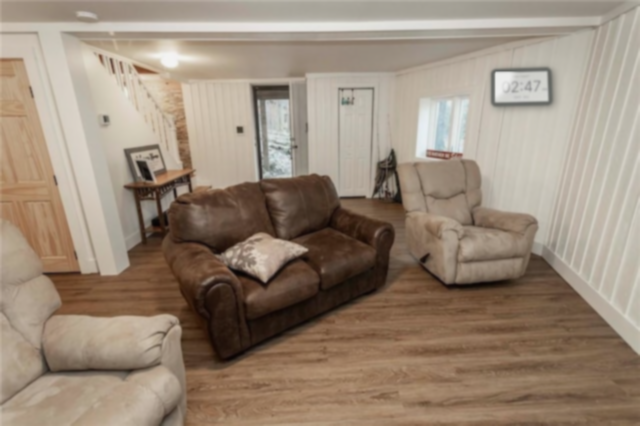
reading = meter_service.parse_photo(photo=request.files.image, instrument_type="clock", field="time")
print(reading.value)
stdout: 2:47
